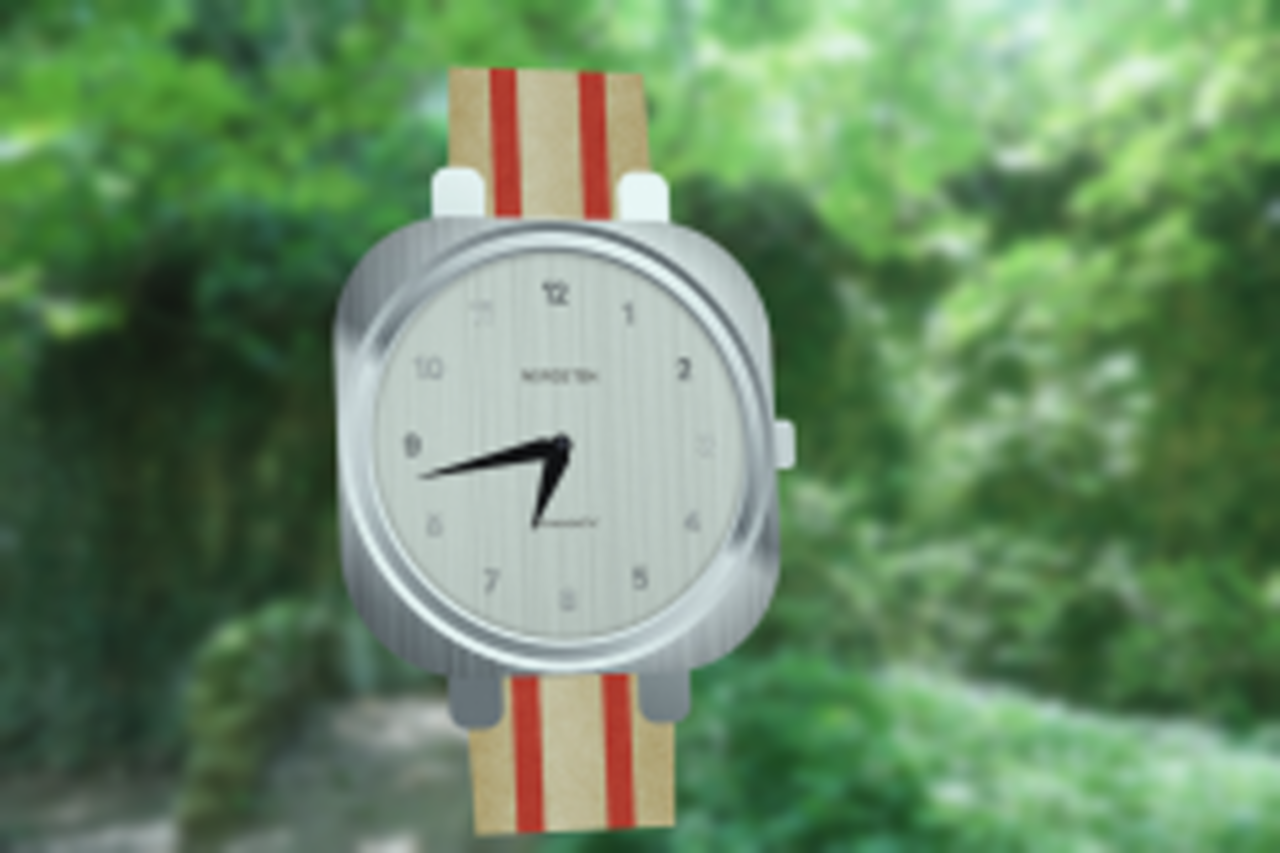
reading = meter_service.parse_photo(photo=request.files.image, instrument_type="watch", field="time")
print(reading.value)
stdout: 6:43
